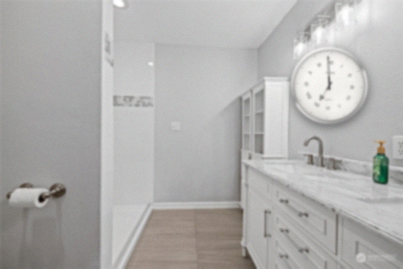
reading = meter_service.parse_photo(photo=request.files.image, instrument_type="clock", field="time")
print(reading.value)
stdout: 6:59
